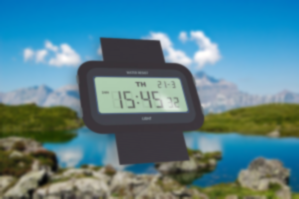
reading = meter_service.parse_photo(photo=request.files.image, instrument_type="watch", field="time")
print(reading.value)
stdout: 15:45:32
